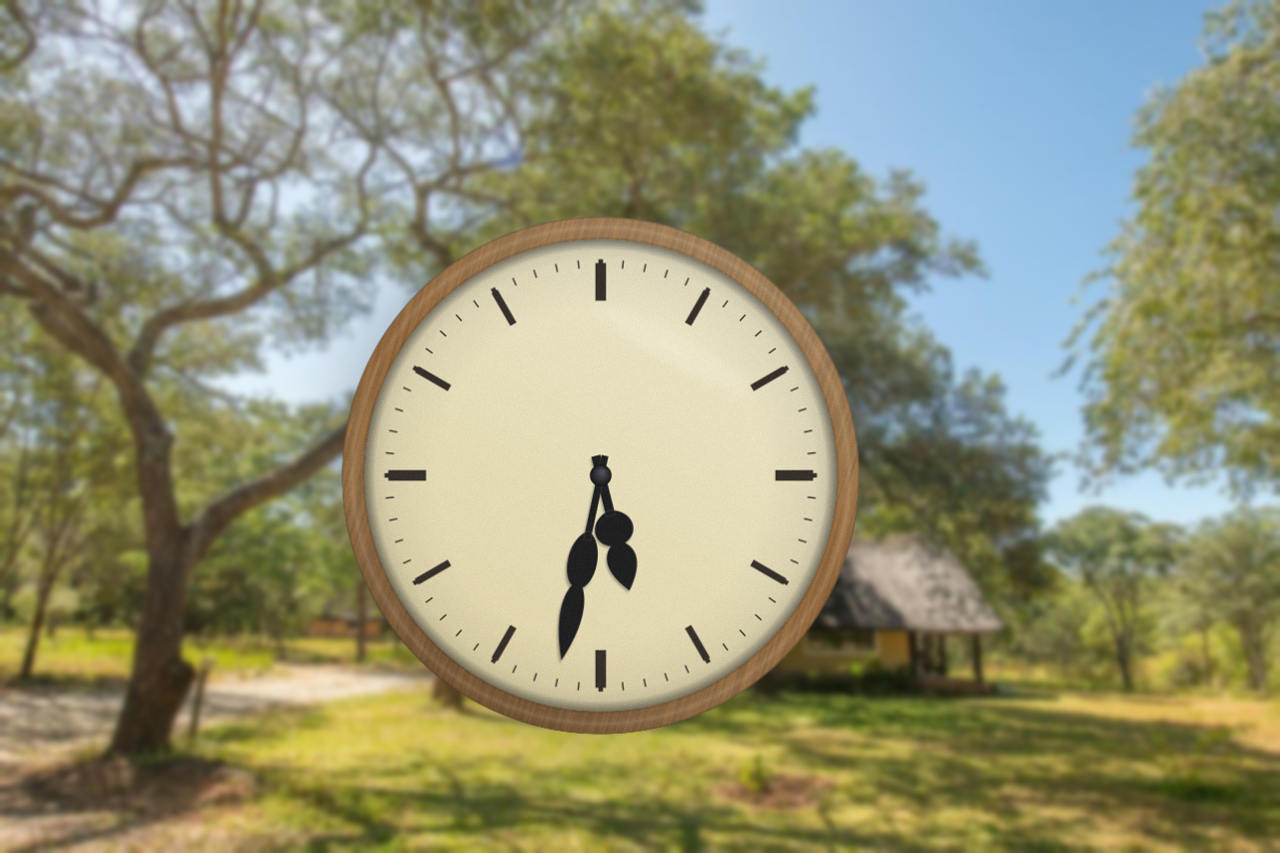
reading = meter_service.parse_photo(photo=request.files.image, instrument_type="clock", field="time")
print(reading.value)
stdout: 5:32
